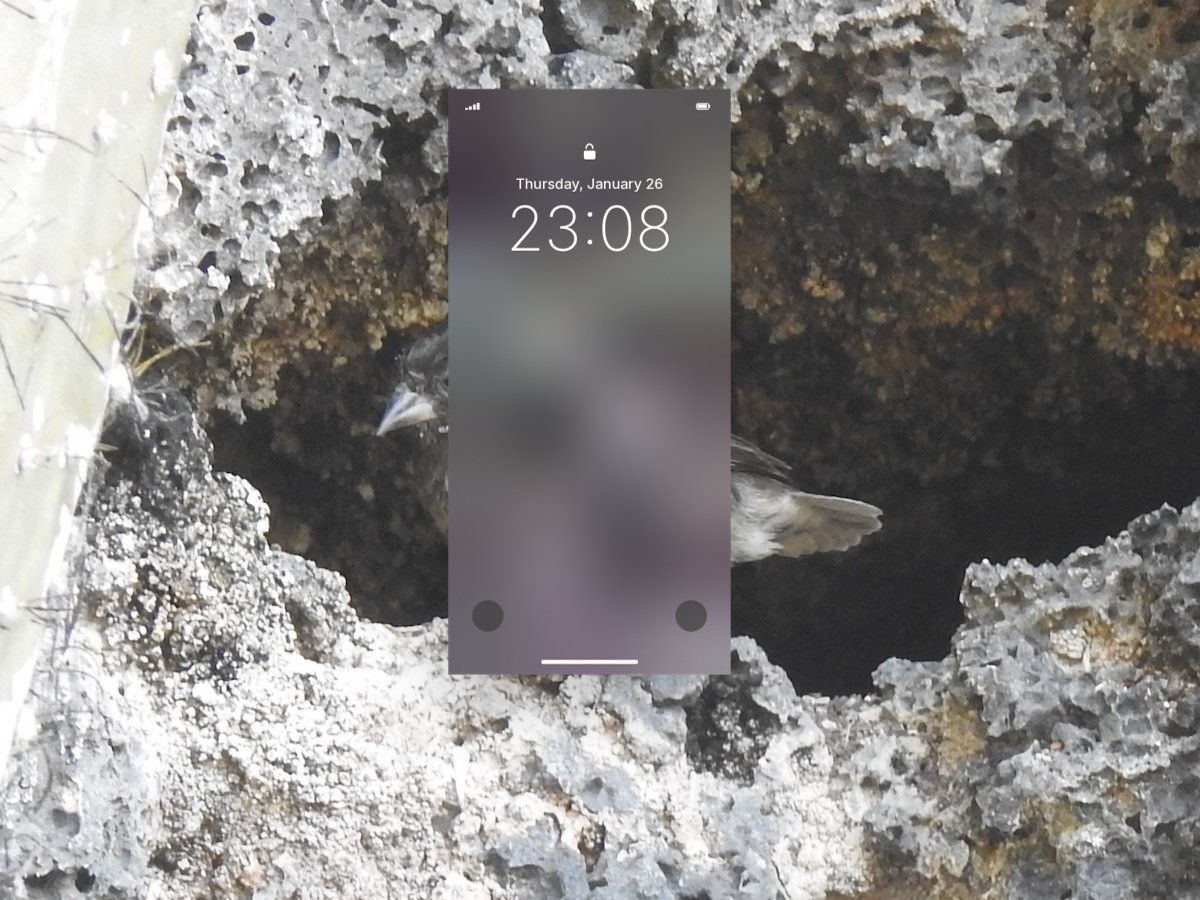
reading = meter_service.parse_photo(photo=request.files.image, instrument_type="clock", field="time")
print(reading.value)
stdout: 23:08
